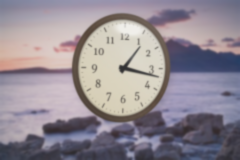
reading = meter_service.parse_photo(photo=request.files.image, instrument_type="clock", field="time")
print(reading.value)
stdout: 1:17
